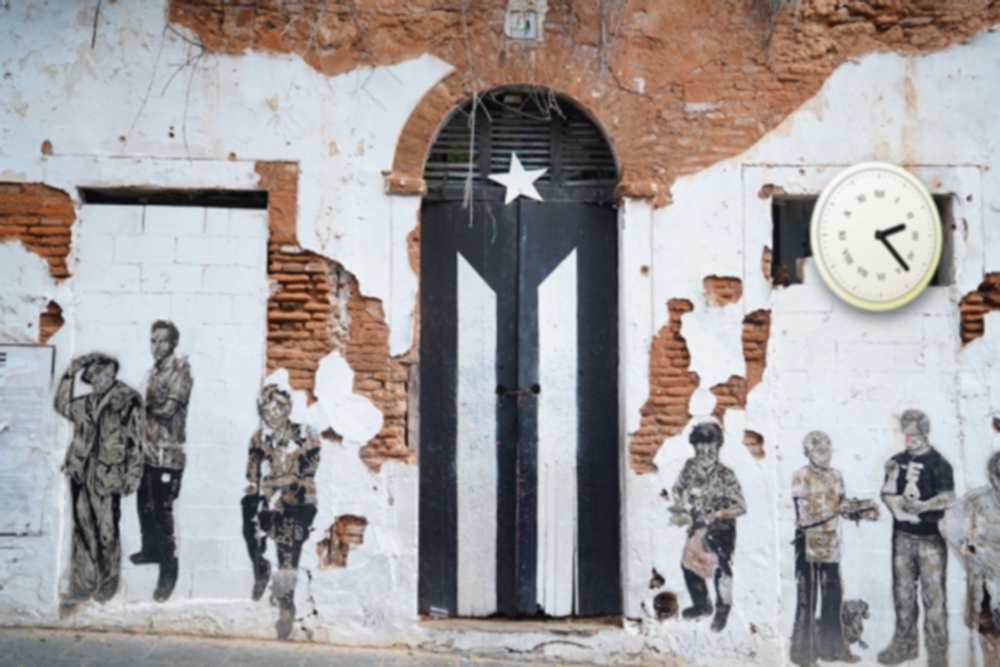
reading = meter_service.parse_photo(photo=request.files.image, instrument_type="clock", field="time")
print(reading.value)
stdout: 2:23
